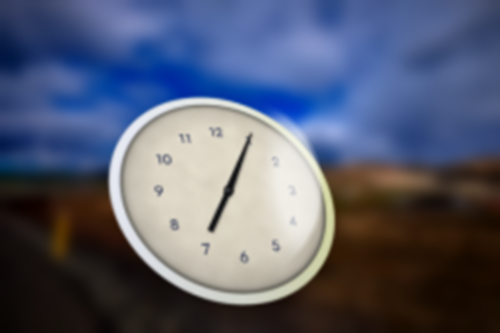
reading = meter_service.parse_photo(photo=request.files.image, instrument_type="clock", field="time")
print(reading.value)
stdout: 7:05
